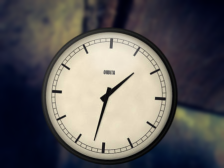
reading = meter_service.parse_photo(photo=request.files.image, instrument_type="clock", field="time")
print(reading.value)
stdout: 1:32
